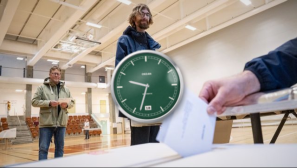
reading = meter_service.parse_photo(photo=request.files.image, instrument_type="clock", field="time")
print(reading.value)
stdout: 9:33
